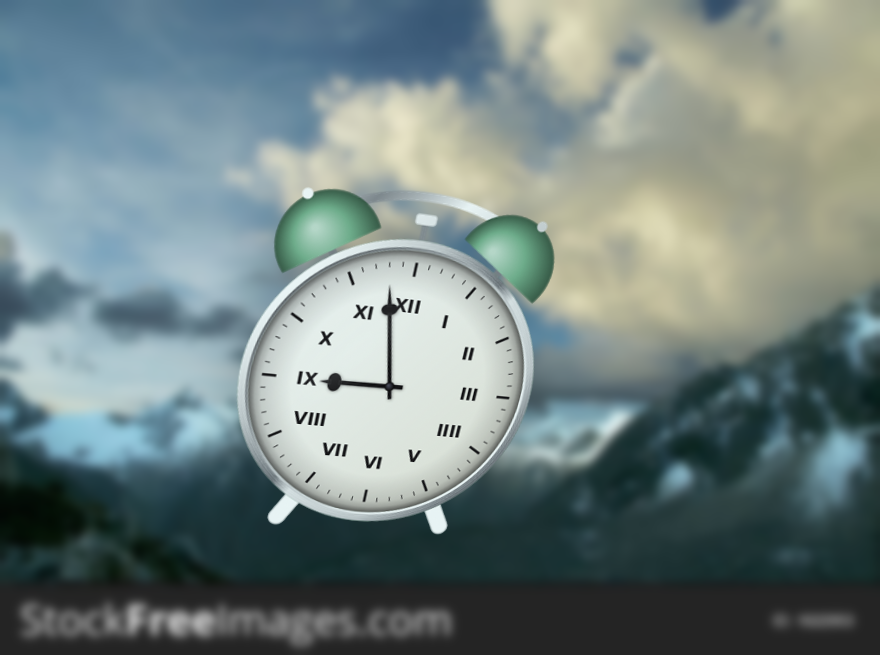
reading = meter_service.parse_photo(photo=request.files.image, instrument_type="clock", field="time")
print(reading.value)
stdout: 8:58
